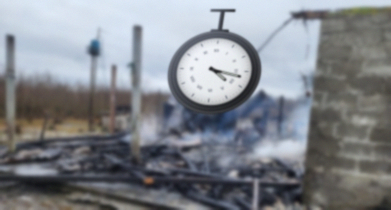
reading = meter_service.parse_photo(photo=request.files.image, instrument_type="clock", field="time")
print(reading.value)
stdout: 4:17
